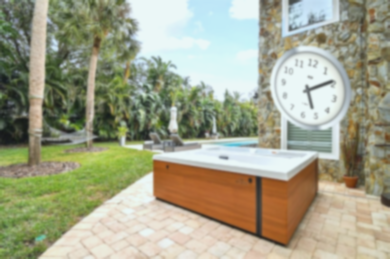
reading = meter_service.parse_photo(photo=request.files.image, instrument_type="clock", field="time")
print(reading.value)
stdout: 5:09
